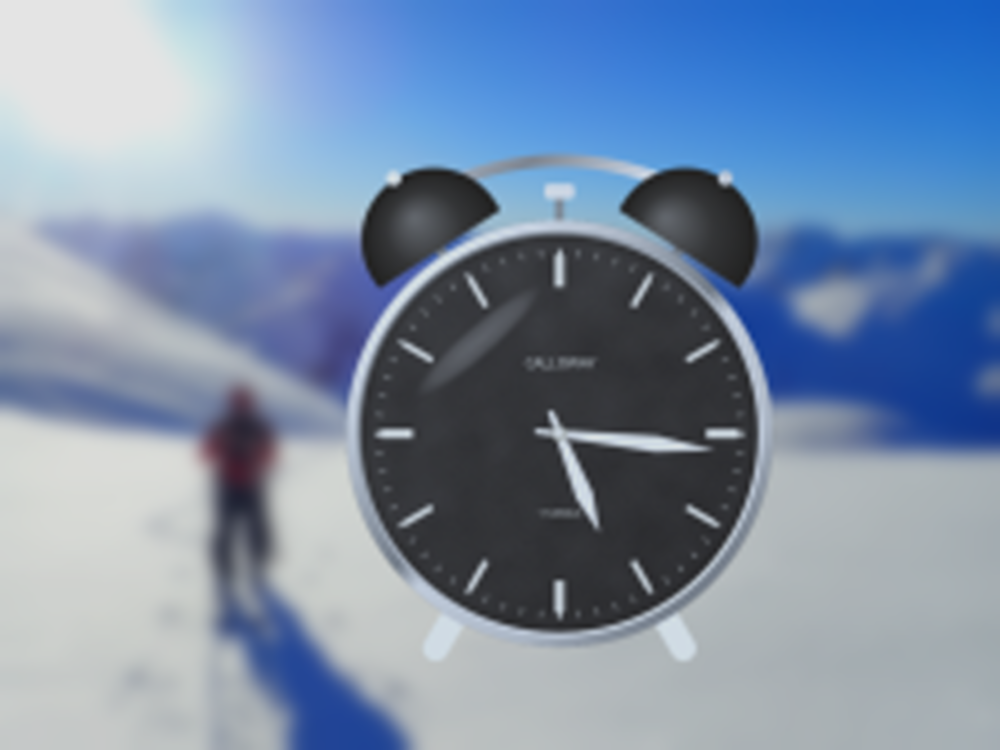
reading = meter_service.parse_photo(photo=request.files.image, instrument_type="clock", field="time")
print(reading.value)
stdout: 5:16
